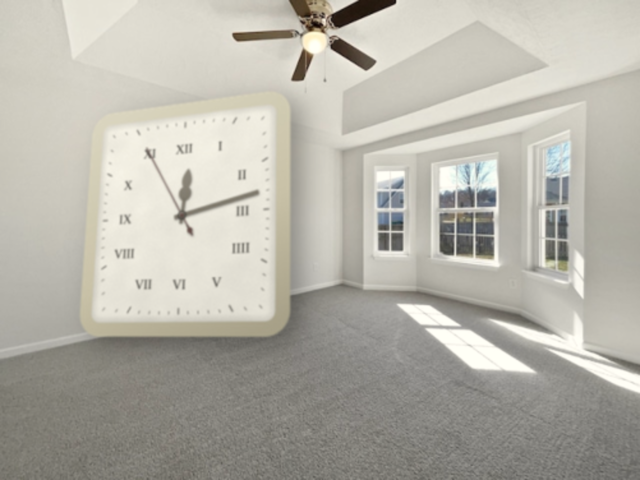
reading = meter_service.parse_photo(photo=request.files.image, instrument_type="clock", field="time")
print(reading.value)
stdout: 12:12:55
